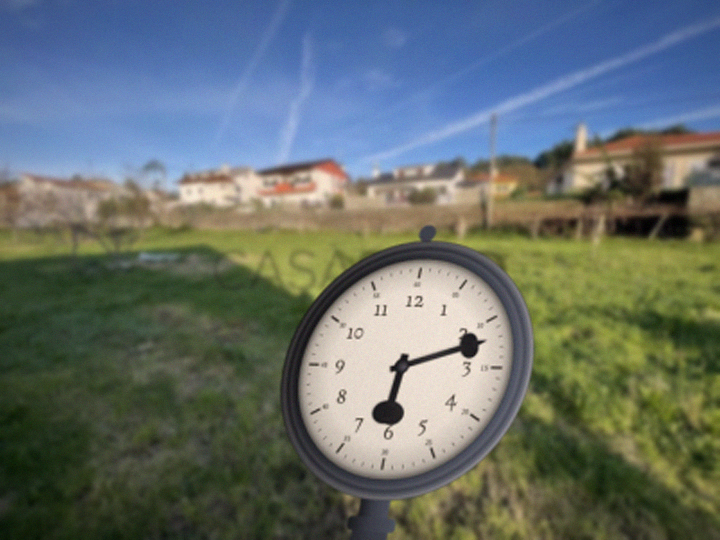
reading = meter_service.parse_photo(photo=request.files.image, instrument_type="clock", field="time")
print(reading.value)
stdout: 6:12
